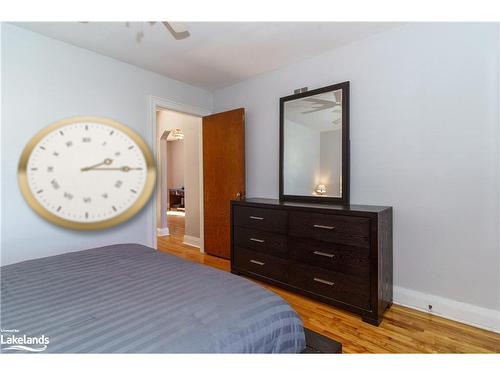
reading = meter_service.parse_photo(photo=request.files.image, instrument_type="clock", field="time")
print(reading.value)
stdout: 2:15
